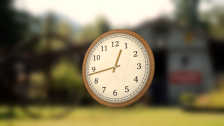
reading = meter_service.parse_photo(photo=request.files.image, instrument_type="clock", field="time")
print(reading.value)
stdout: 12:43
